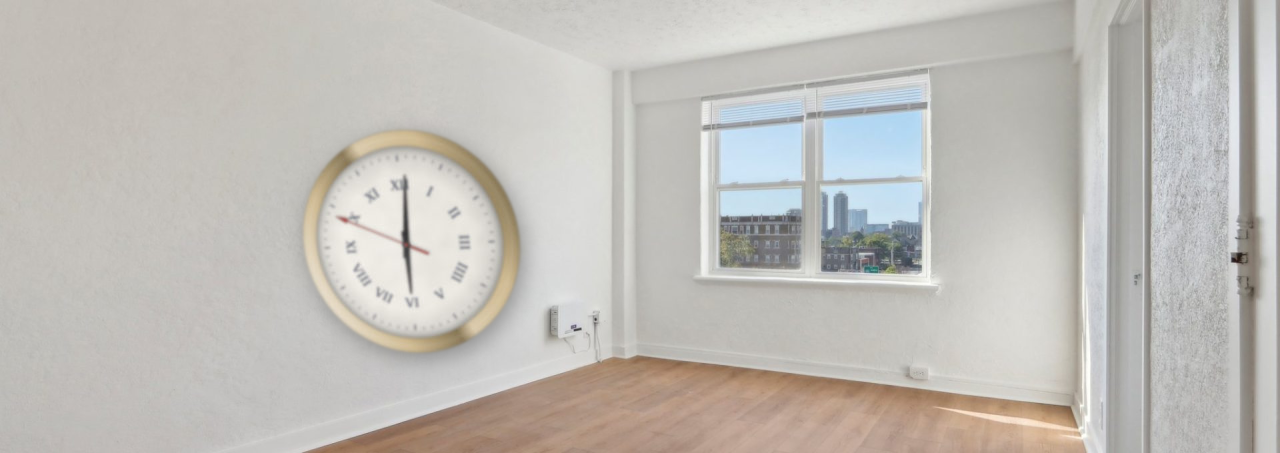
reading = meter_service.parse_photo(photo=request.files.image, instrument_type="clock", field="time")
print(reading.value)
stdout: 6:00:49
